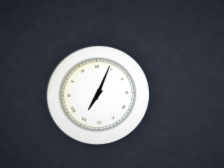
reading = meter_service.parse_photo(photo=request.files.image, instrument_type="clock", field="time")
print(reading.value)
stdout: 7:04
